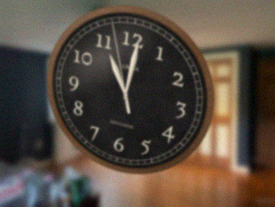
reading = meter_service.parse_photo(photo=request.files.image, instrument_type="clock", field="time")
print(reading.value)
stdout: 11:00:57
